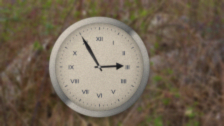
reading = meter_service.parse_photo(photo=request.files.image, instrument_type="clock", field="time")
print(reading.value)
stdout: 2:55
